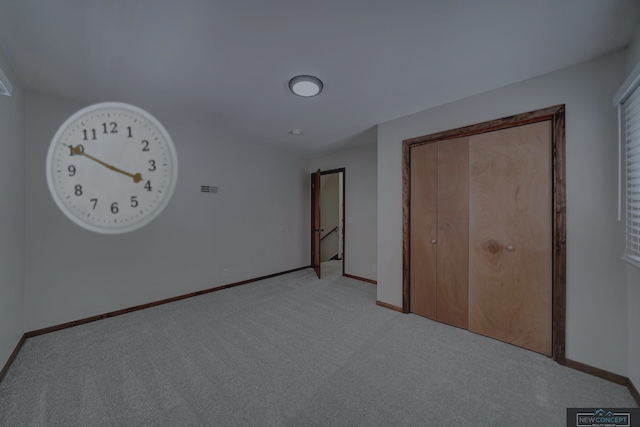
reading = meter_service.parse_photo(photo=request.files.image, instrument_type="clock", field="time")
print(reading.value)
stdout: 3:50
